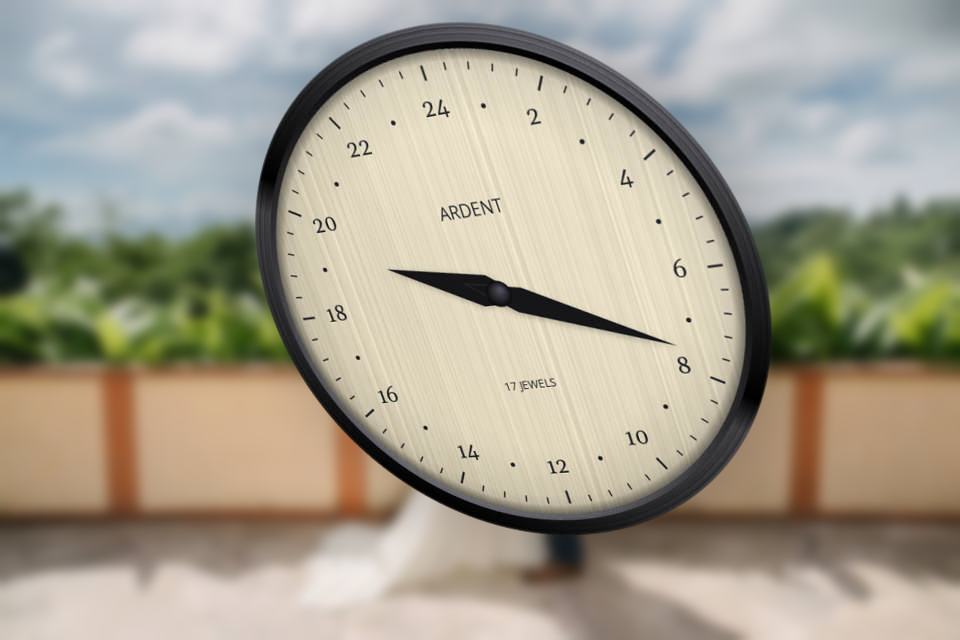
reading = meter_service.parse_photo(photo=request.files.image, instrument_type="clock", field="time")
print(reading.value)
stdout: 19:19
